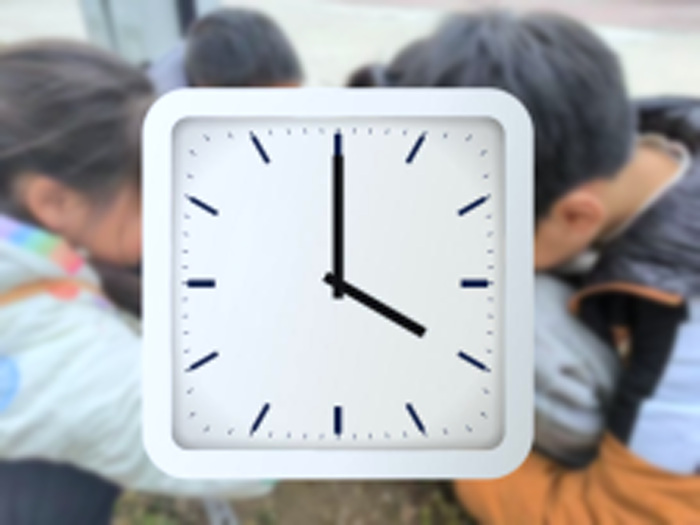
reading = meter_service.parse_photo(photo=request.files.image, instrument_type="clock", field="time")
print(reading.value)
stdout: 4:00
